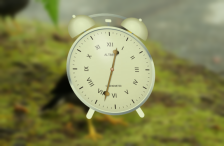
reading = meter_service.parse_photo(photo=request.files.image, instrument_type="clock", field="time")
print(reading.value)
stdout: 12:33
